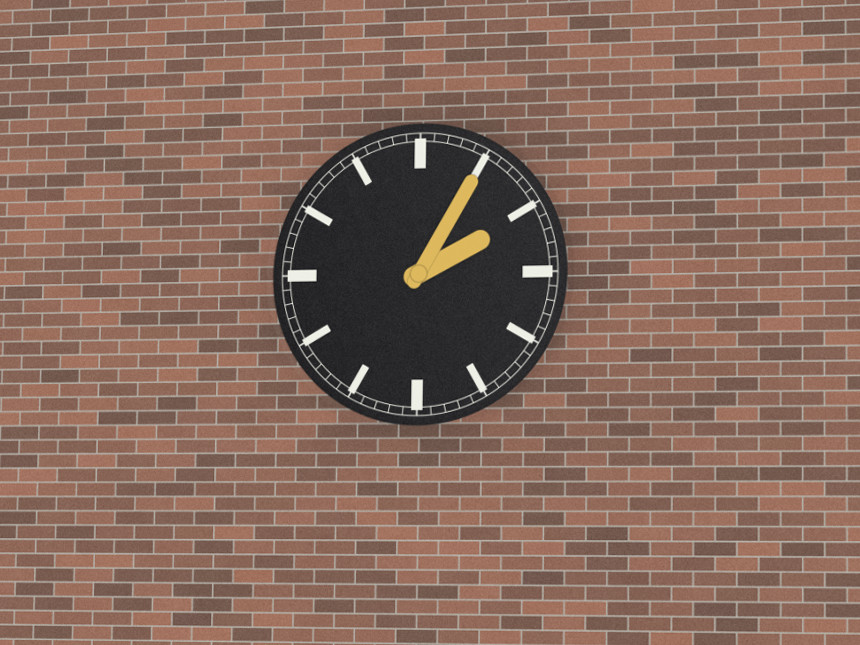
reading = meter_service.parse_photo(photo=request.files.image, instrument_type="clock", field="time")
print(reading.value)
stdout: 2:05
